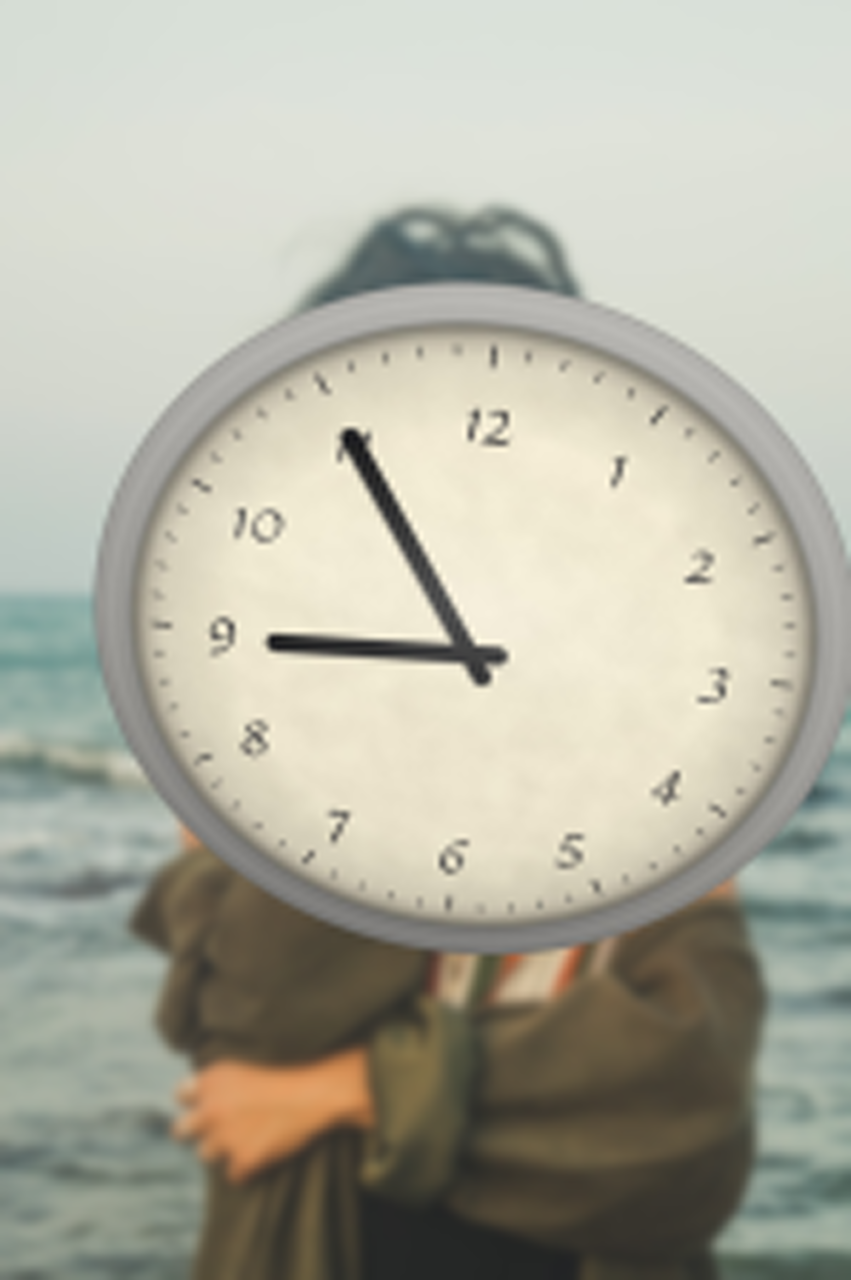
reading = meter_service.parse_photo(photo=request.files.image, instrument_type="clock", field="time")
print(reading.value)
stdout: 8:55
